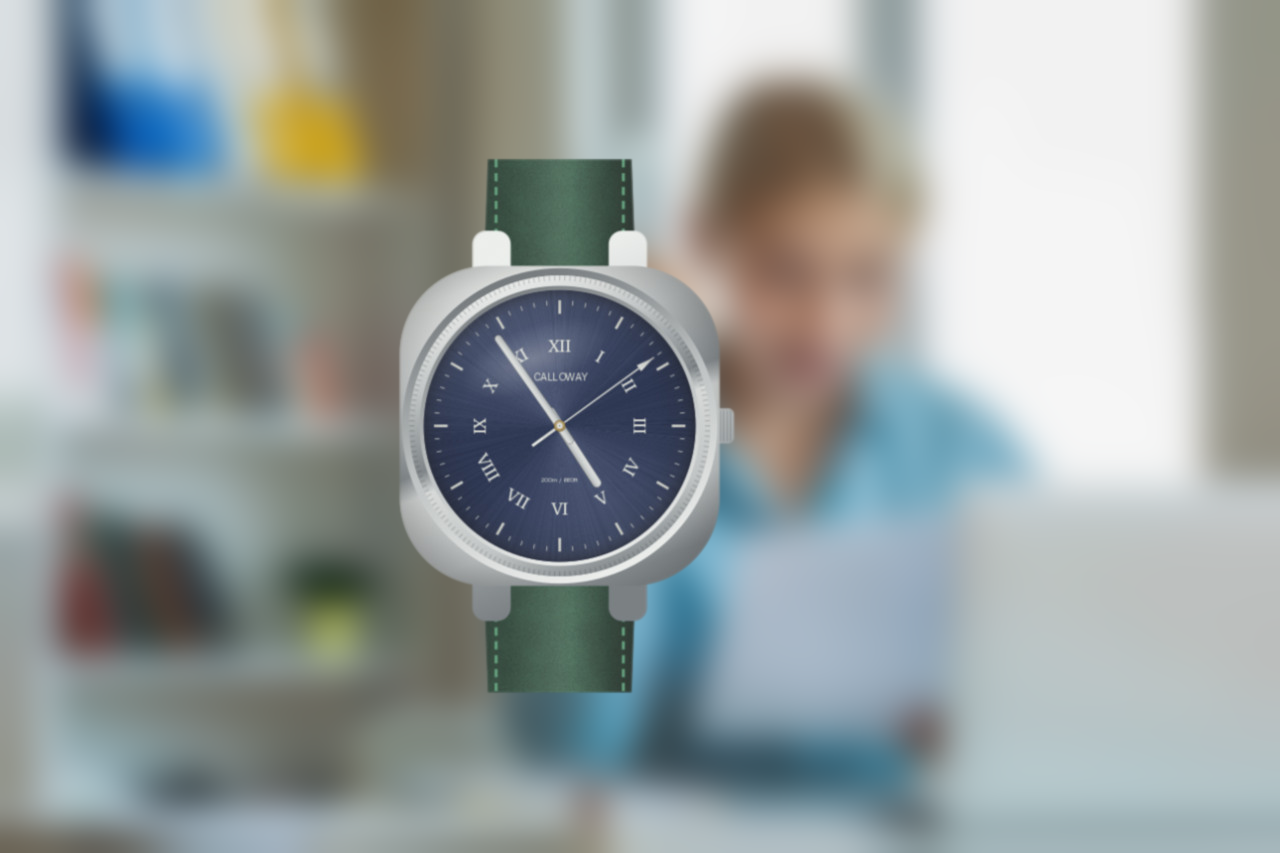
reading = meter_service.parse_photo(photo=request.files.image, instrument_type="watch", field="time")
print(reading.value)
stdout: 4:54:09
